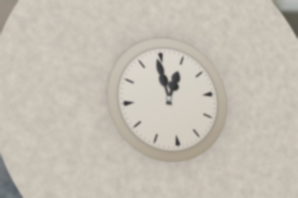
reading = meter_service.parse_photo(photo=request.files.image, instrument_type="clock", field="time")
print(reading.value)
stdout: 12:59
